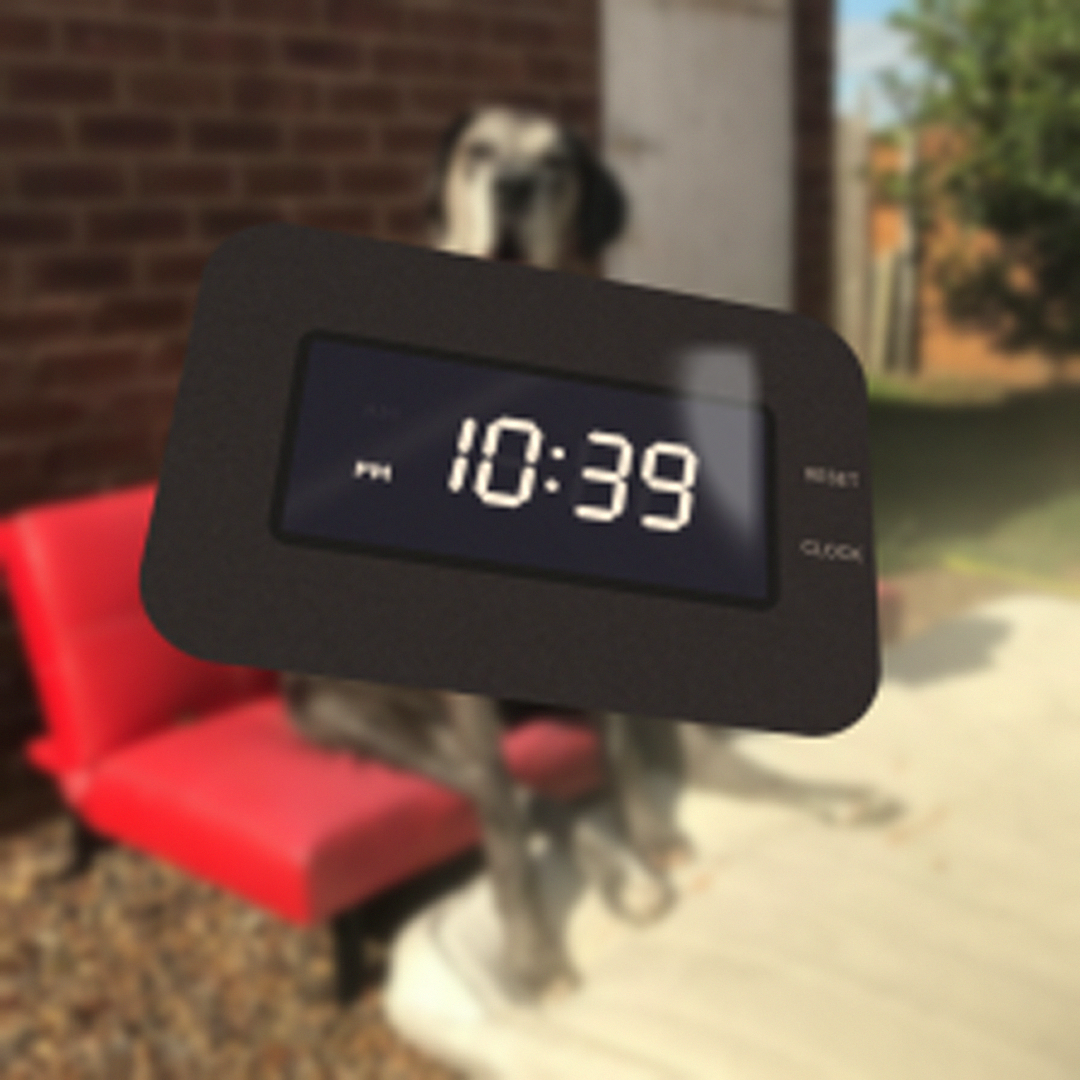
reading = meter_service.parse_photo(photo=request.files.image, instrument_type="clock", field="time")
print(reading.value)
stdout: 10:39
